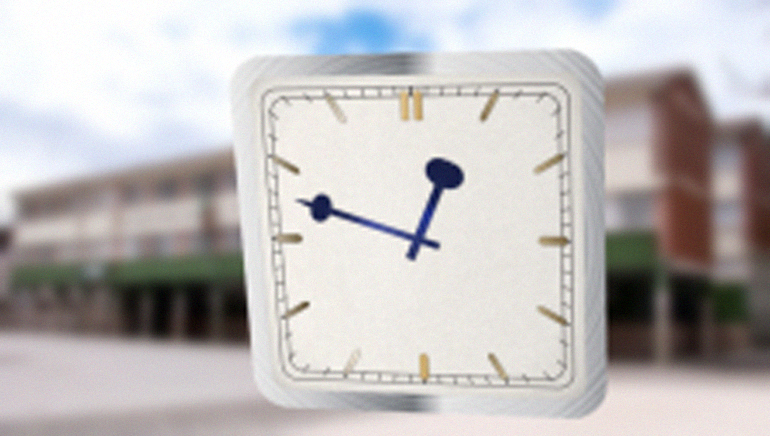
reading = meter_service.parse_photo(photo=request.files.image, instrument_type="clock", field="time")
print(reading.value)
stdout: 12:48
